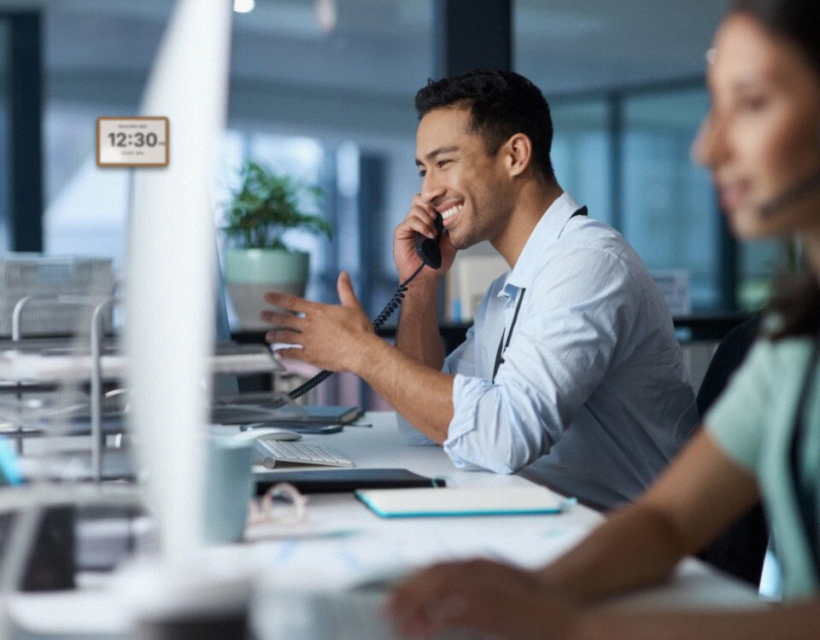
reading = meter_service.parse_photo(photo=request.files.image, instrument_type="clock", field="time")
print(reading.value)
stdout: 12:30
